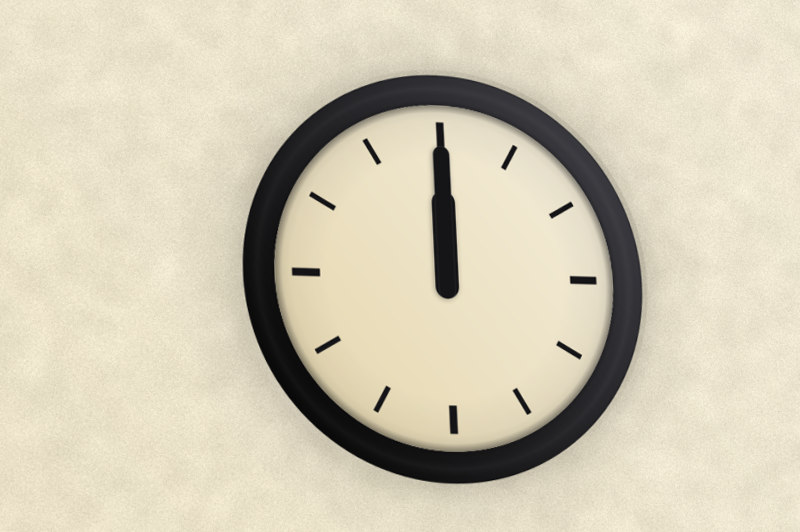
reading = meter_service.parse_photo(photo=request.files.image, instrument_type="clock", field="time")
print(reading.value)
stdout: 12:00
